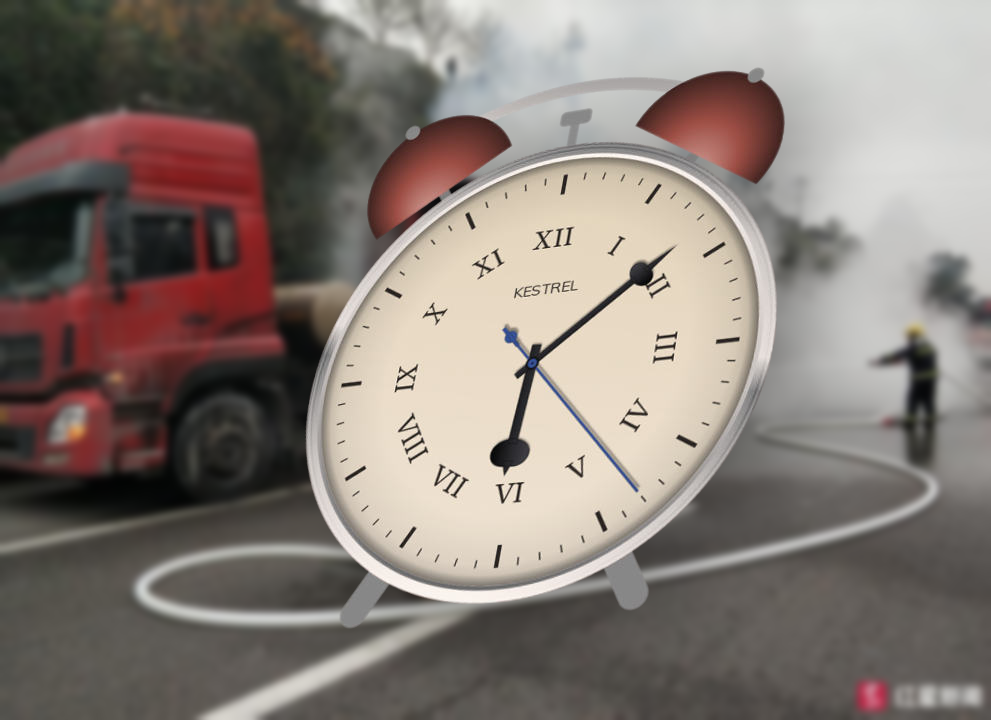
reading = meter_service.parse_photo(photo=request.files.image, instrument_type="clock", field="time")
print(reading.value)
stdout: 6:08:23
